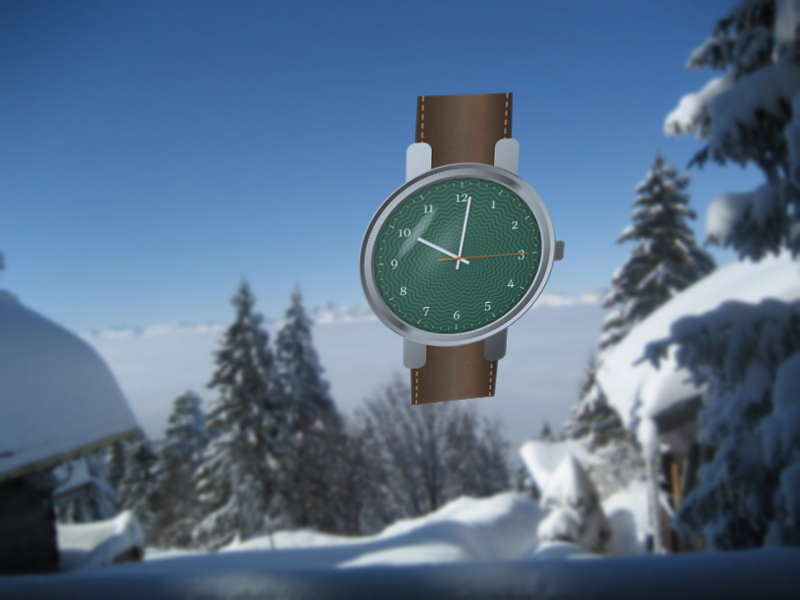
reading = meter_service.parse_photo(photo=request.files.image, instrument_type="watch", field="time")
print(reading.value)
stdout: 10:01:15
